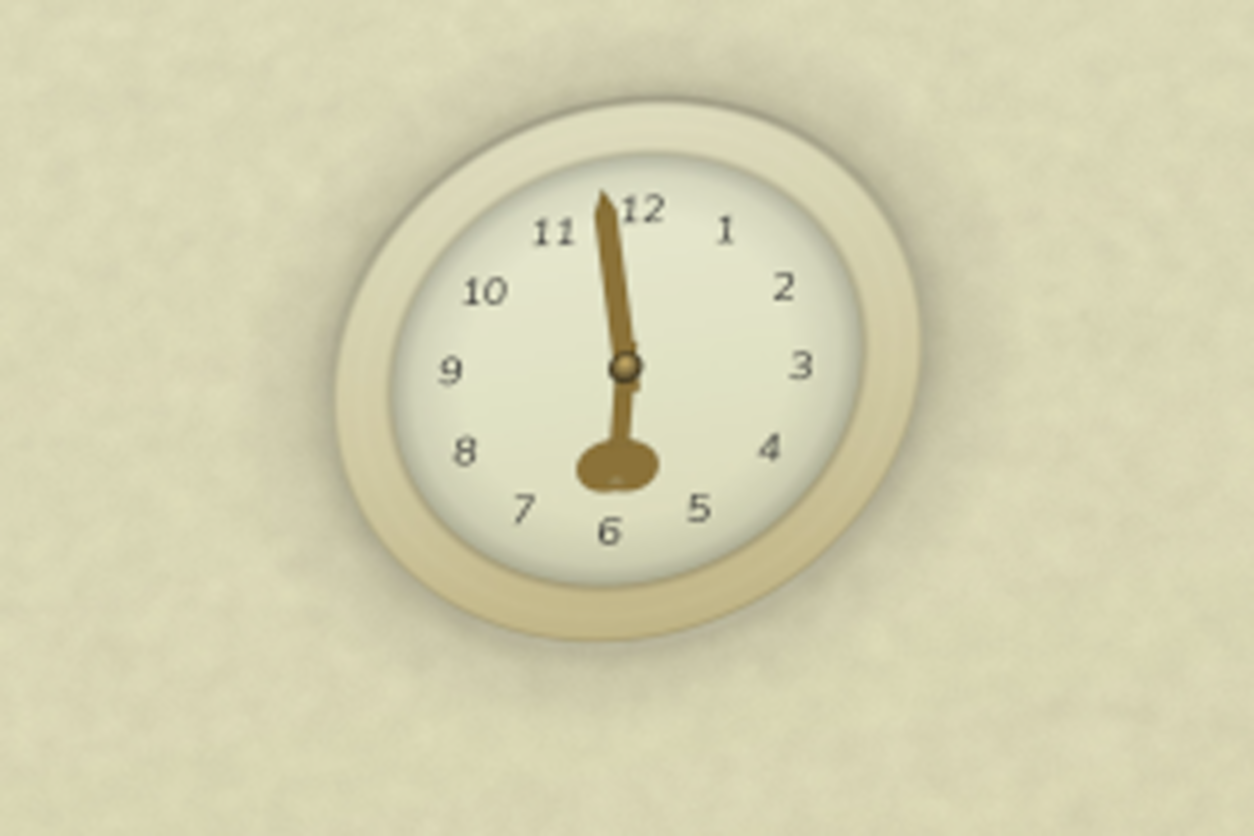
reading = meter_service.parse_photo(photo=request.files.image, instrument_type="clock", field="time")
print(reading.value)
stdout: 5:58
